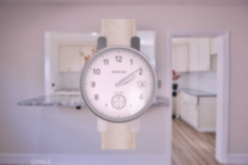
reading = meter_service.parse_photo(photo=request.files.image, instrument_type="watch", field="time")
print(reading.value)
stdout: 2:09
